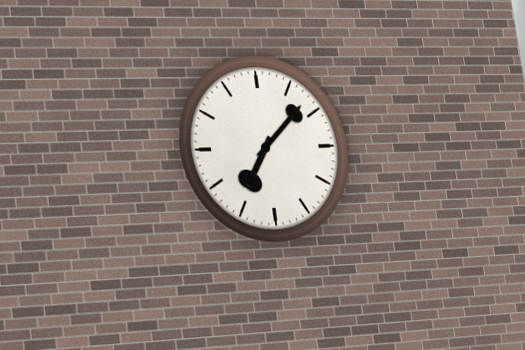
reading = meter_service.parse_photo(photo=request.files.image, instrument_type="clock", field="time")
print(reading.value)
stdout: 7:08
